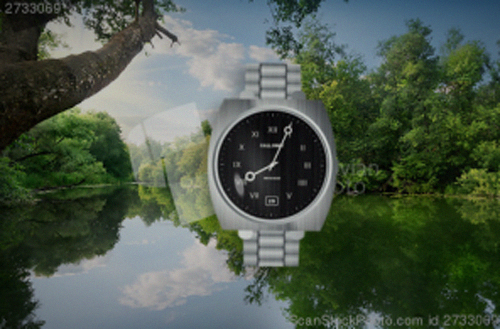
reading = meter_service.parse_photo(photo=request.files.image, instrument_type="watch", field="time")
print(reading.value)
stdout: 8:04
